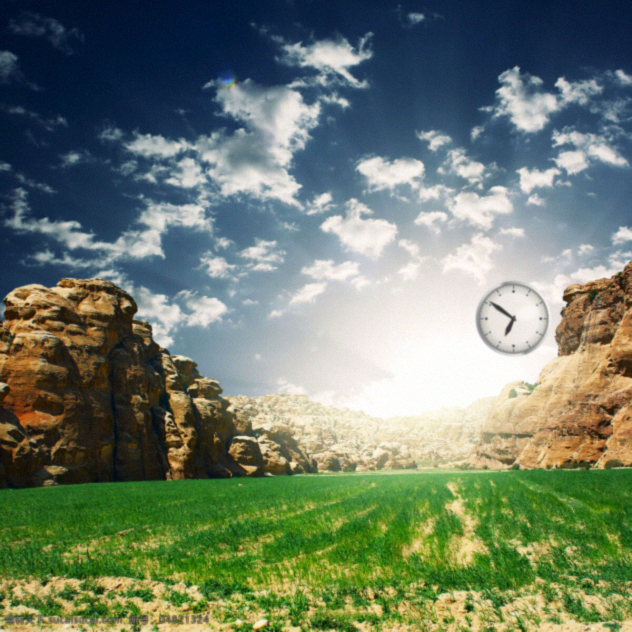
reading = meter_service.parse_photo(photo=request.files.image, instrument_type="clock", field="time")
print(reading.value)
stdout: 6:51
